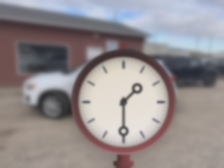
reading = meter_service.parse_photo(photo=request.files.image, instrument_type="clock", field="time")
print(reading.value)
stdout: 1:30
